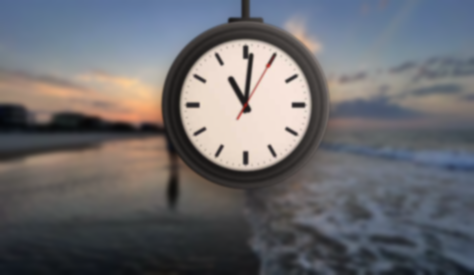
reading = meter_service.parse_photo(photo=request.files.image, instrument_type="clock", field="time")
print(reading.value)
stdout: 11:01:05
